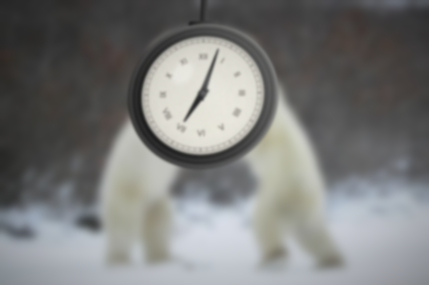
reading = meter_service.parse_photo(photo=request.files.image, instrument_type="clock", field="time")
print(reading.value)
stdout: 7:03
